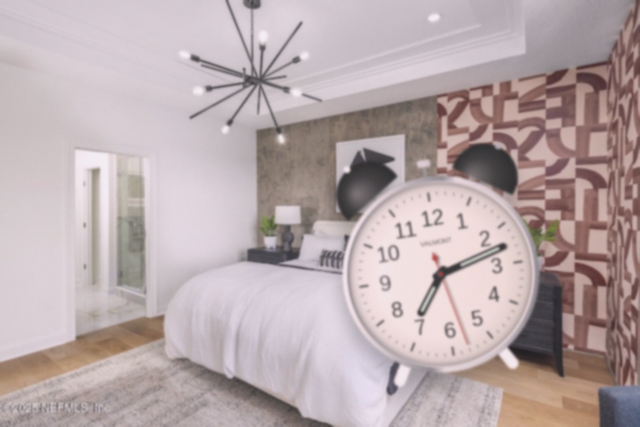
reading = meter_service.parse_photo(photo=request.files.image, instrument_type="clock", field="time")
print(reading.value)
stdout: 7:12:28
